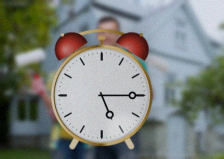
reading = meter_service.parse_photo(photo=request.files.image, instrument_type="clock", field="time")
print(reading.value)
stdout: 5:15
